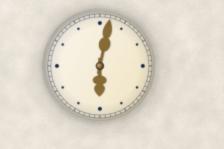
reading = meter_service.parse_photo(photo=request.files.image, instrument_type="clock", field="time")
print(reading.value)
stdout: 6:02
